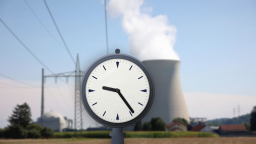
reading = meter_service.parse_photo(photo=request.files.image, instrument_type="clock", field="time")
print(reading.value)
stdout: 9:24
